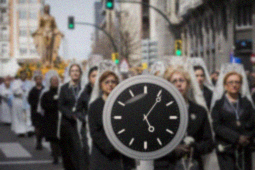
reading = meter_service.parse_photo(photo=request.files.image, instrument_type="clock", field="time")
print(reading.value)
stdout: 5:06
